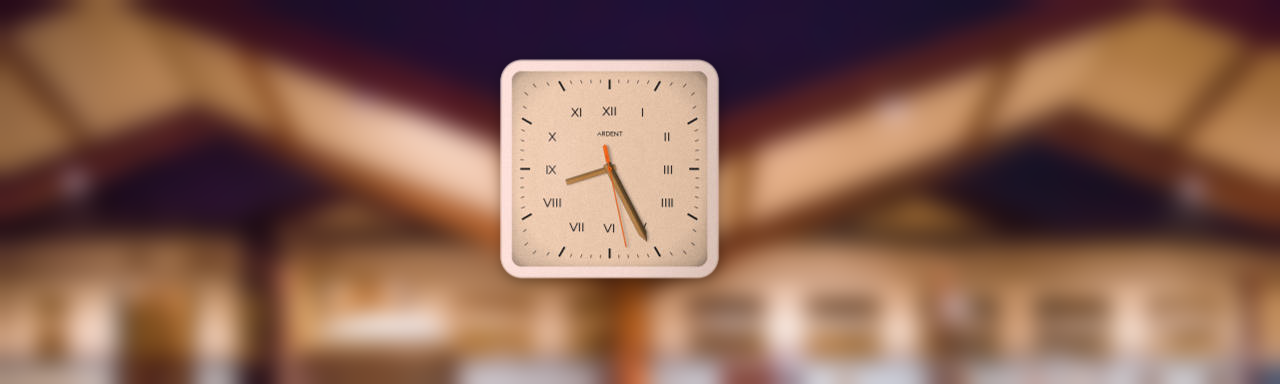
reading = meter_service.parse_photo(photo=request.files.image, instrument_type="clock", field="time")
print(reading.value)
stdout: 8:25:28
